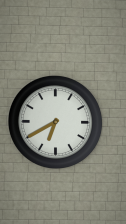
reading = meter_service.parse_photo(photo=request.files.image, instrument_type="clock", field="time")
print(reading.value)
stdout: 6:40
